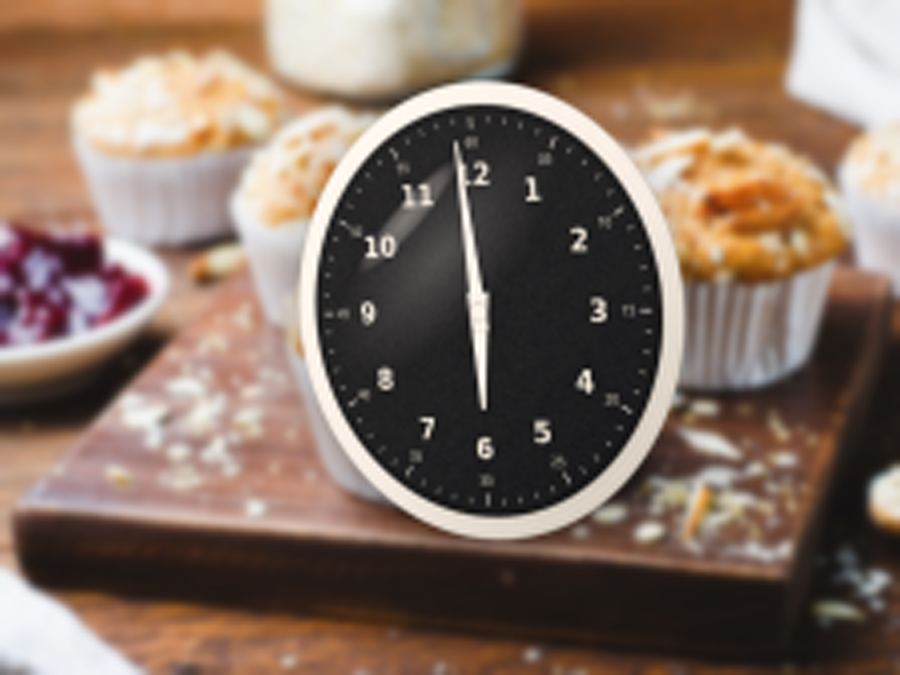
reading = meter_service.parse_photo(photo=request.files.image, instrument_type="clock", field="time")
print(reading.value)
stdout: 5:59
